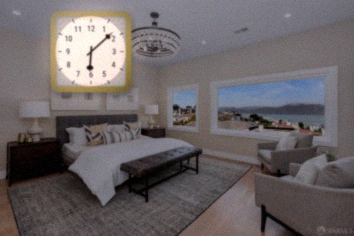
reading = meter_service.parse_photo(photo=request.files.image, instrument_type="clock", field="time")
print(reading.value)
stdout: 6:08
